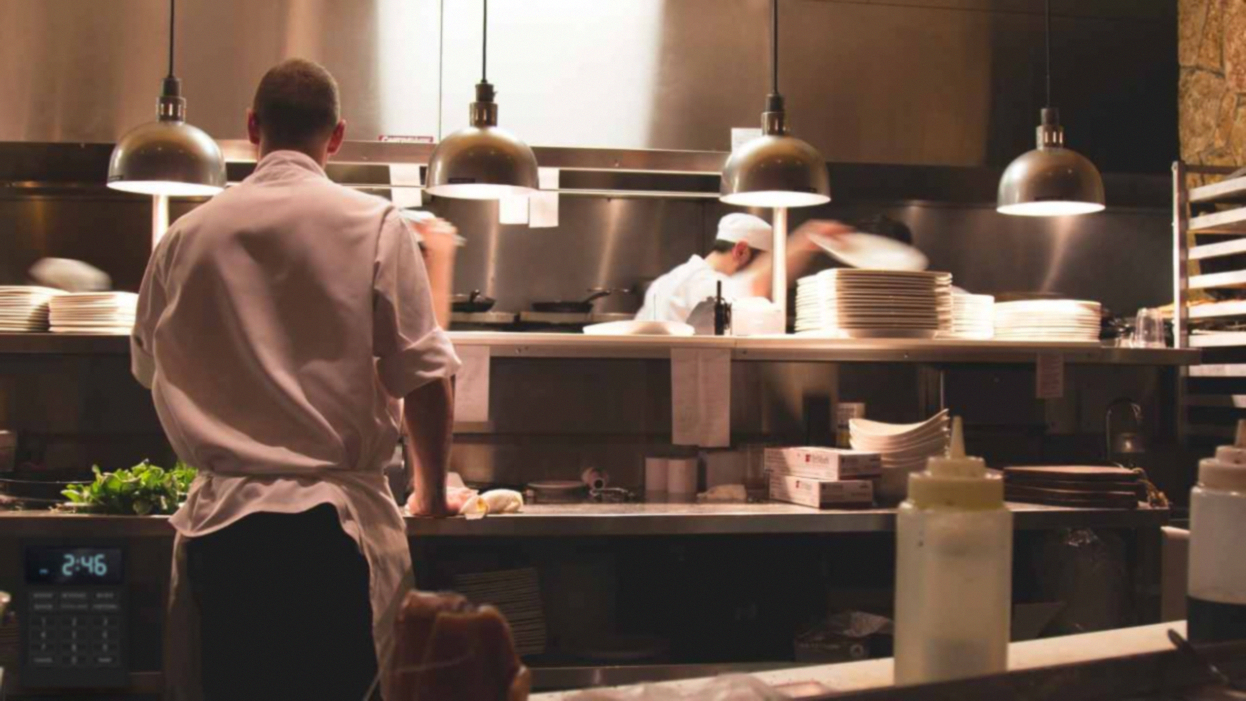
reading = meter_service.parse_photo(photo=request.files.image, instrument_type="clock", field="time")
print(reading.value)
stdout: 2:46
